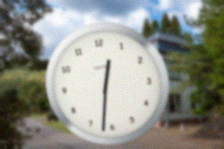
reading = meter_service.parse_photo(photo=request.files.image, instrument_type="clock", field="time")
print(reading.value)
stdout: 12:32
